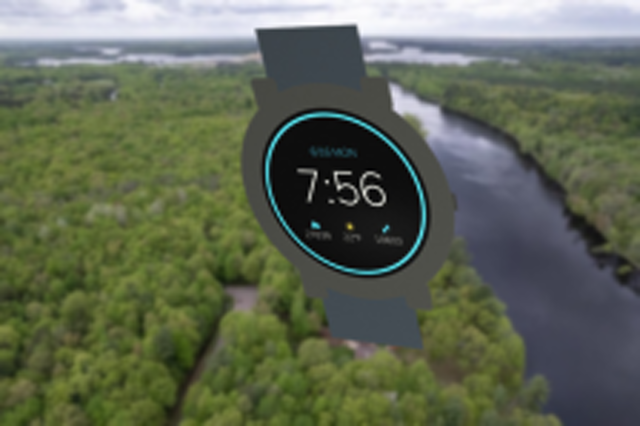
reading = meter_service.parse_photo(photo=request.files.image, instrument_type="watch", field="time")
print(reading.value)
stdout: 7:56
